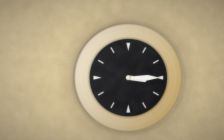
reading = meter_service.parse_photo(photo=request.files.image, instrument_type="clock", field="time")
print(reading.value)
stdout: 3:15
